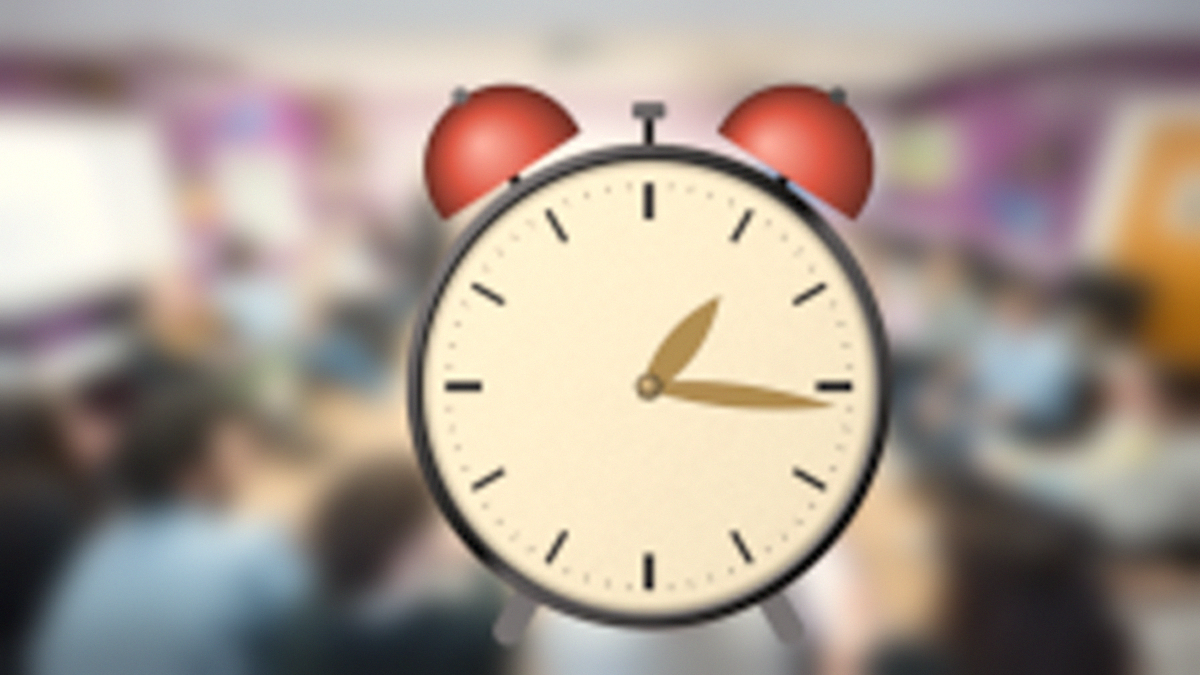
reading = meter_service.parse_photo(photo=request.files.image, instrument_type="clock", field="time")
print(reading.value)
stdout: 1:16
